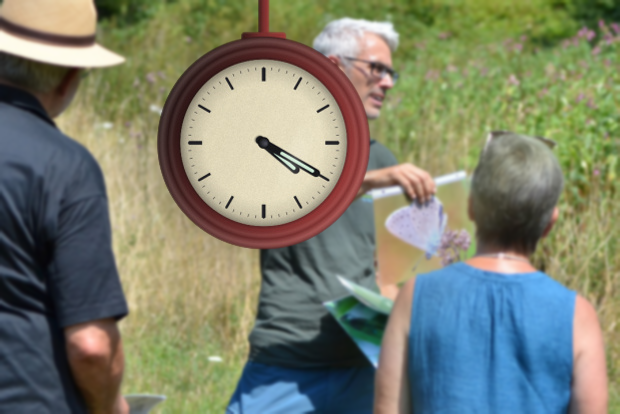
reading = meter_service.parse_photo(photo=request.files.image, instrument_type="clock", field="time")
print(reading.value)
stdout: 4:20
